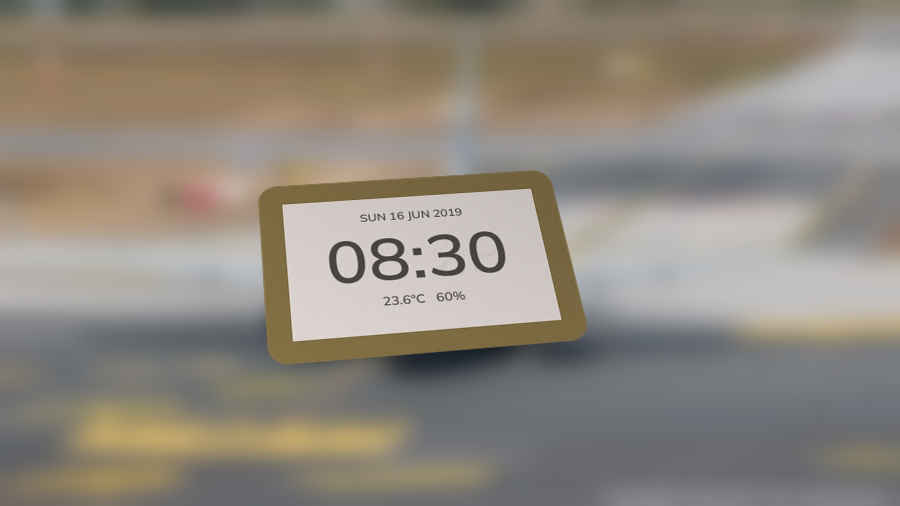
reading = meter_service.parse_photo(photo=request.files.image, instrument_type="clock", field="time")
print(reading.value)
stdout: 8:30
